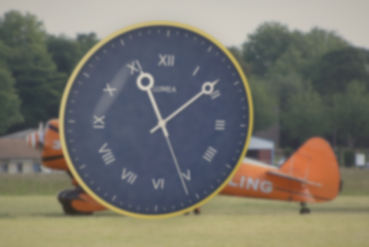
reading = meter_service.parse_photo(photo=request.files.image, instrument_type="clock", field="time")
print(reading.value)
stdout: 11:08:26
